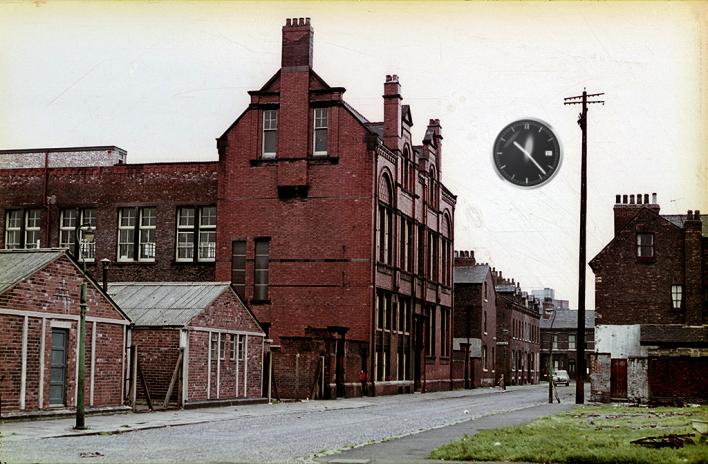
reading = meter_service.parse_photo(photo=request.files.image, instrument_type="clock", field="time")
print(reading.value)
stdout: 10:23
